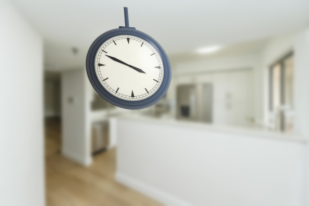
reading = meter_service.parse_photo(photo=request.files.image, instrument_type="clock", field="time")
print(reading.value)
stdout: 3:49
